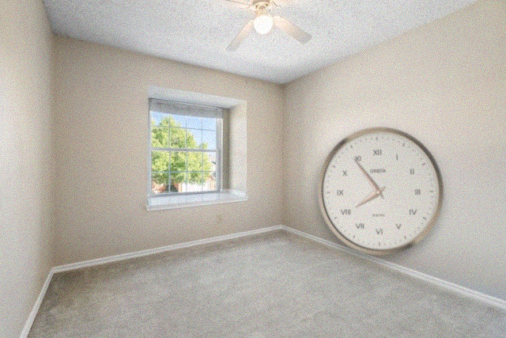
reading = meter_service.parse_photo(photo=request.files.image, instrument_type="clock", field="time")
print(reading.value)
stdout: 7:54
